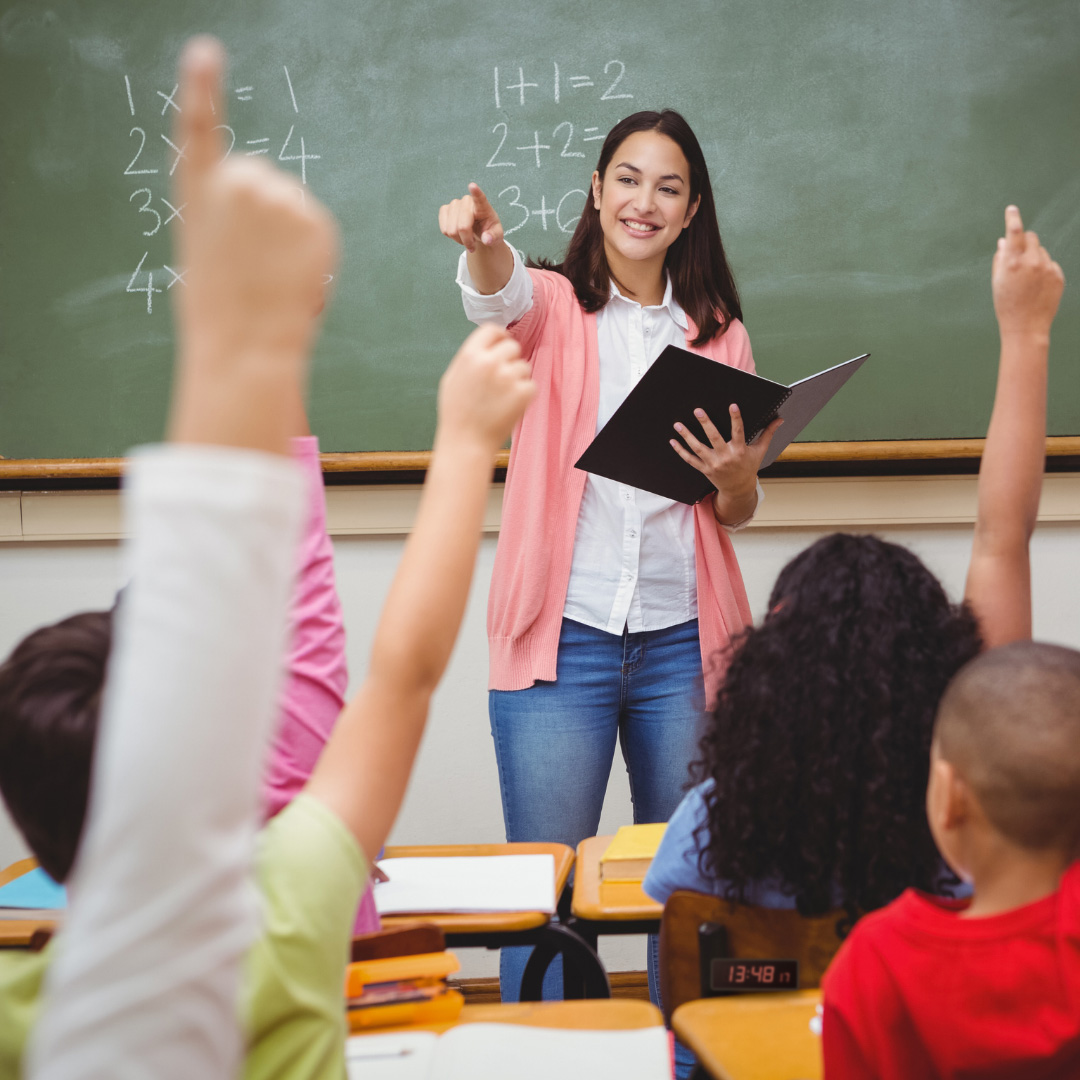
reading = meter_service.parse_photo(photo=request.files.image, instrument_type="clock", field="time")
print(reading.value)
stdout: 13:48
